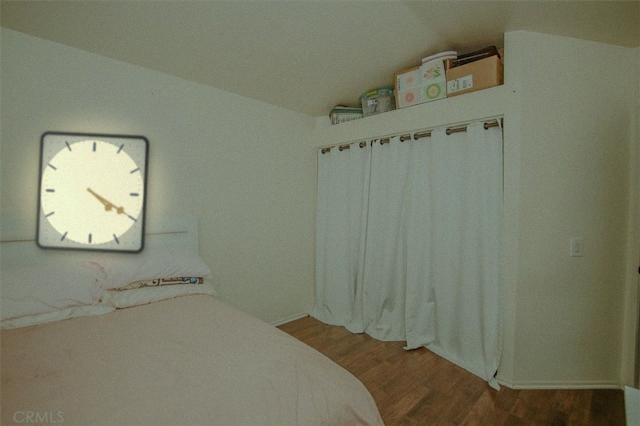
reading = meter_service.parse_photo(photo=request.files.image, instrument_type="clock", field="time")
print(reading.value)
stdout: 4:20
